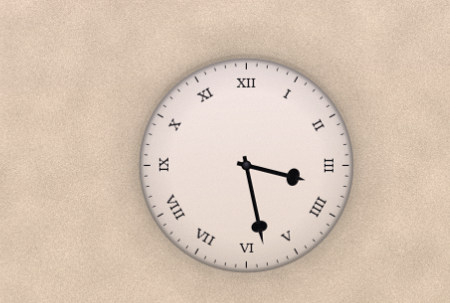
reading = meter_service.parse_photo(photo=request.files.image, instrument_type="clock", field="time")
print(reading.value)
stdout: 3:28
